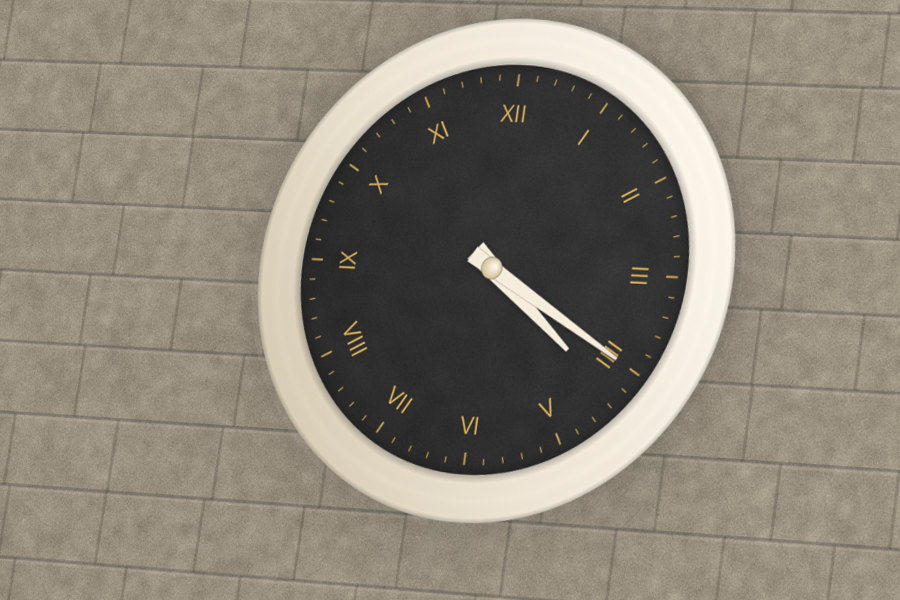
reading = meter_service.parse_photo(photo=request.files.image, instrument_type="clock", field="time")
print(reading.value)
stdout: 4:20
